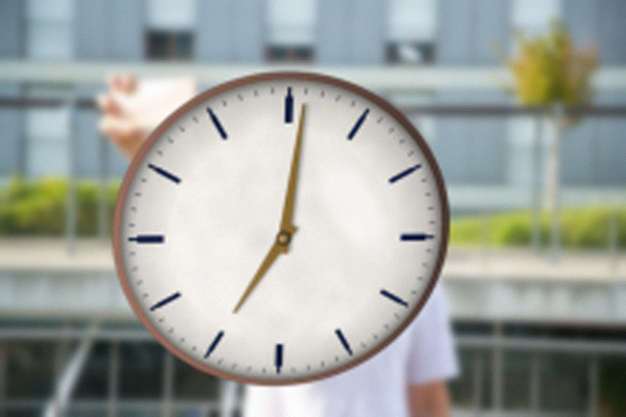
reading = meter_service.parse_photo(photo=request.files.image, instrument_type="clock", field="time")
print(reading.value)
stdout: 7:01
